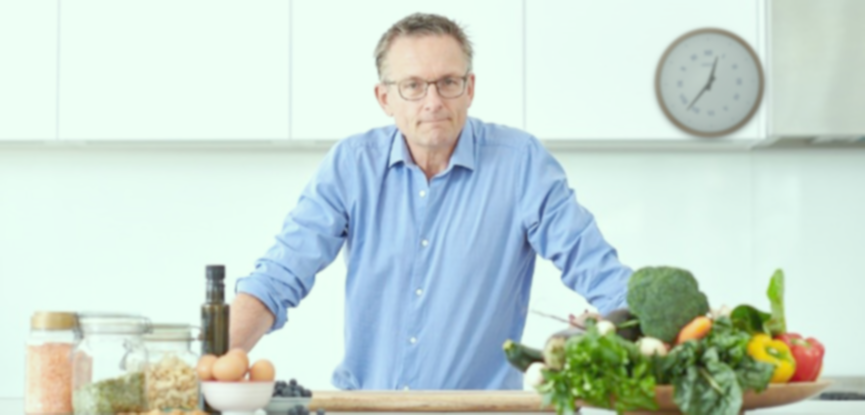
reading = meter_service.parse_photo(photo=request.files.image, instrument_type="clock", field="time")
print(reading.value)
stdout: 12:37
